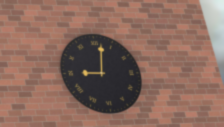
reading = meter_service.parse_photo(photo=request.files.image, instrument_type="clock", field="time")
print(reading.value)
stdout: 9:02
